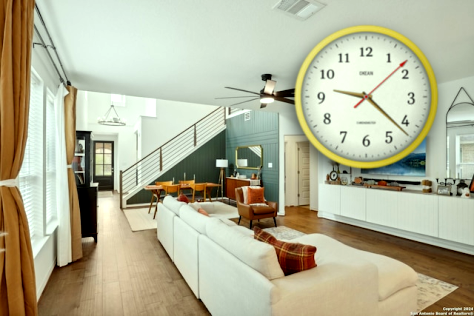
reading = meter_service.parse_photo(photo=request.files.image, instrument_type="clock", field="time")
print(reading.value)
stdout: 9:22:08
